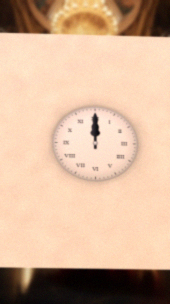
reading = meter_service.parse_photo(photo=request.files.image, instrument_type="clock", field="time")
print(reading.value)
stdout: 12:00
